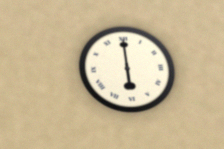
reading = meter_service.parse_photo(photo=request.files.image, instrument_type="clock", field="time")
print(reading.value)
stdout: 6:00
